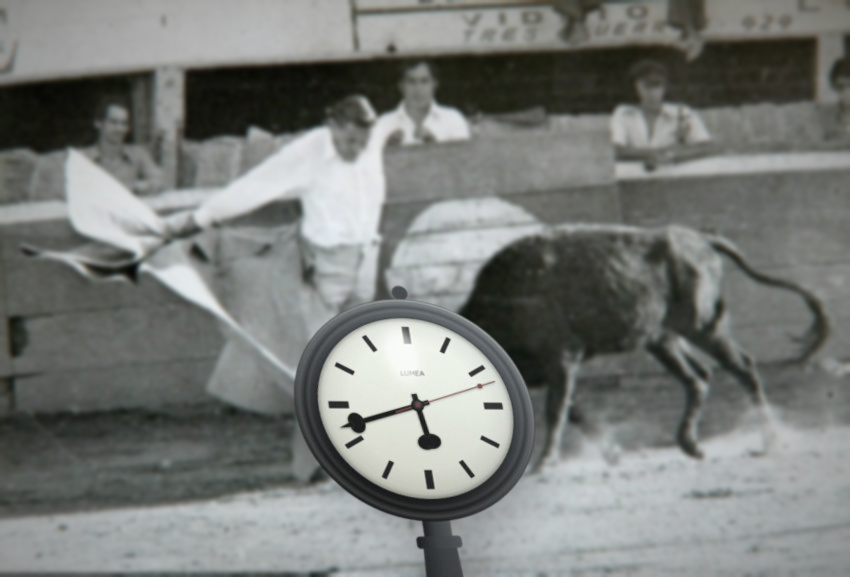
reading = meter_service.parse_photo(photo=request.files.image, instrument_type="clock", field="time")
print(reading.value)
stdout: 5:42:12
